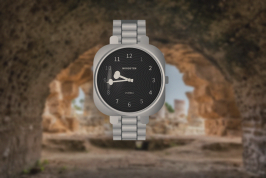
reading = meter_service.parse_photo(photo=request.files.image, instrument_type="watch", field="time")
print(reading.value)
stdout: 9:44
